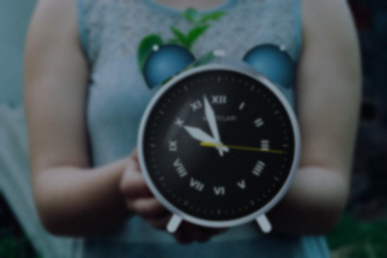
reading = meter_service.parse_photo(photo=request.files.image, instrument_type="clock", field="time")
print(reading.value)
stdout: 9:57:16
